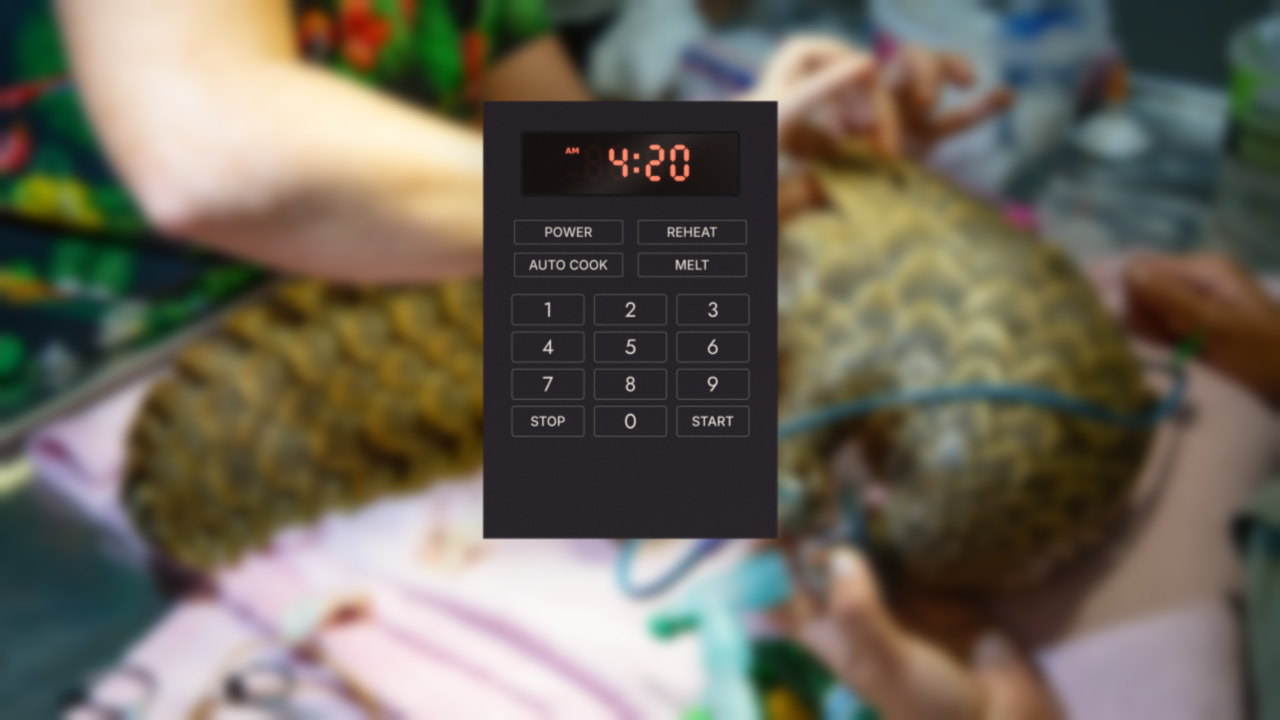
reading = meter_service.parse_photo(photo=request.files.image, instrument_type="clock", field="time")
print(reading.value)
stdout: 4:20
